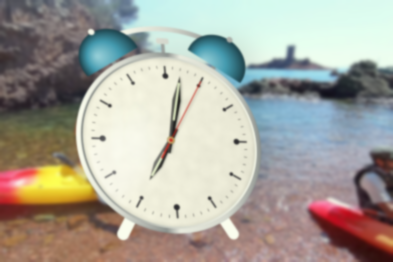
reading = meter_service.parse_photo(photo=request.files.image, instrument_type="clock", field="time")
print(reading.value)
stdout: 7:02:05
